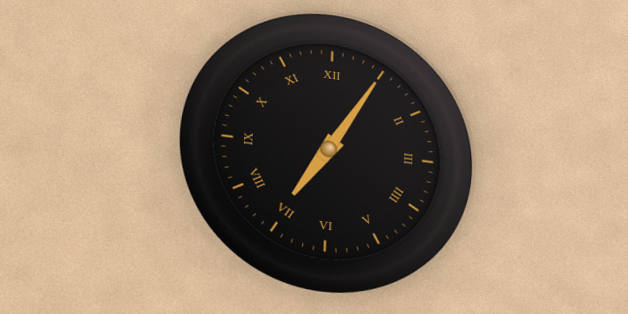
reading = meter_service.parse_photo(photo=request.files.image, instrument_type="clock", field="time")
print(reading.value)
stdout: 7:05
